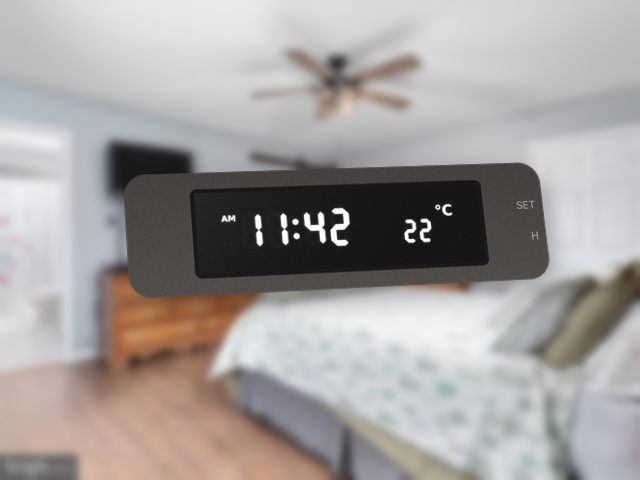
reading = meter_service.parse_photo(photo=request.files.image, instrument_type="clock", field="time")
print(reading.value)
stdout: 11:42
